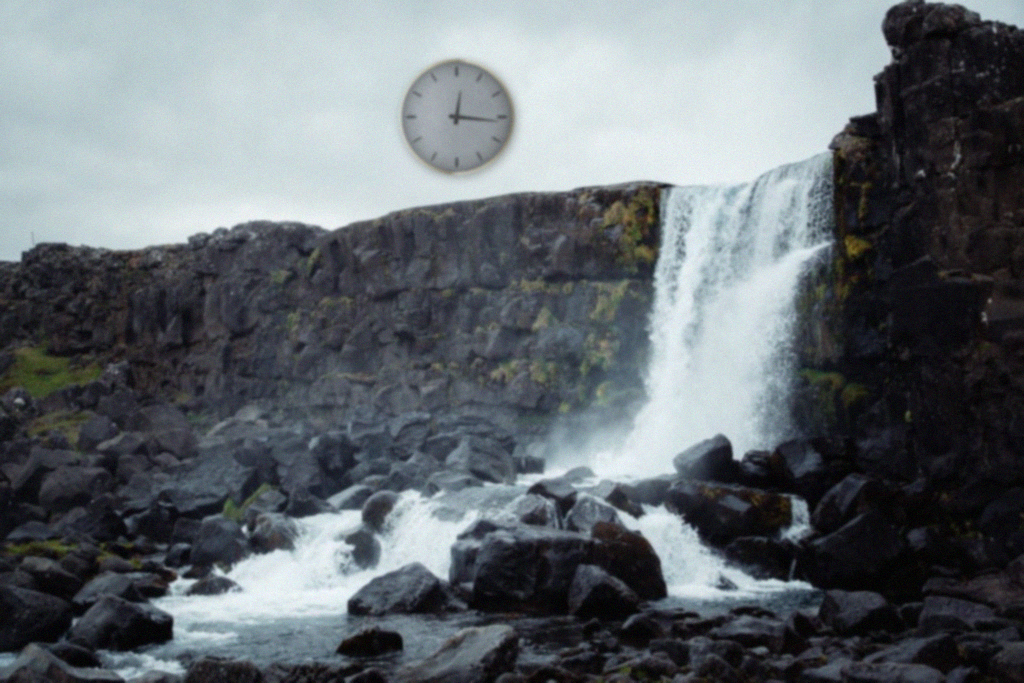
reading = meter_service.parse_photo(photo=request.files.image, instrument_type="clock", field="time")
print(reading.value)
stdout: 12:16
